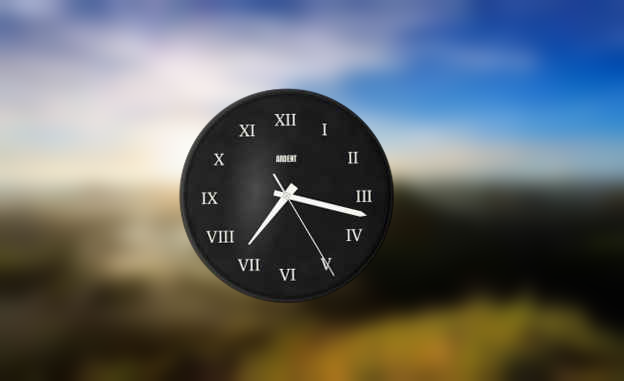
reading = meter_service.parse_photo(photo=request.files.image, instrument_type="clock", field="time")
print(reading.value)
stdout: 7:17:25
